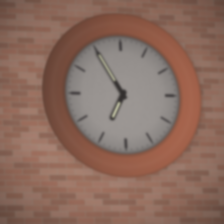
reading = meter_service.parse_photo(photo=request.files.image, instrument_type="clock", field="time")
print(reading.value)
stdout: 6:55
